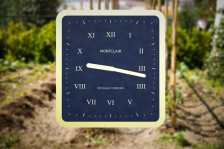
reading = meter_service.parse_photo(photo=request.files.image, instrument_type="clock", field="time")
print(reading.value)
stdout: 9:17
